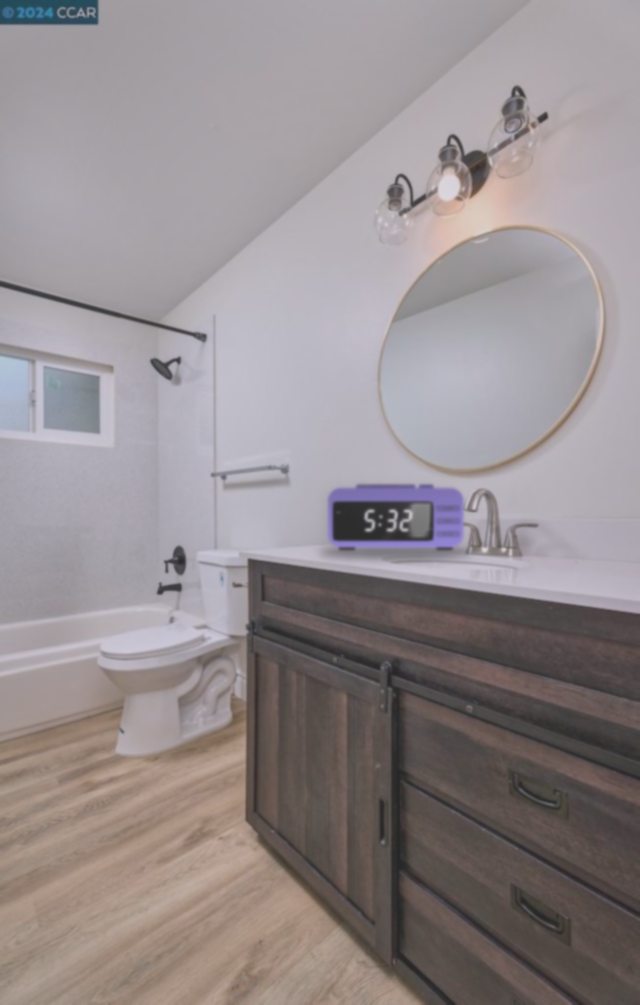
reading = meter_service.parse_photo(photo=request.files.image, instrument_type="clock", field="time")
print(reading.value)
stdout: 5:32
